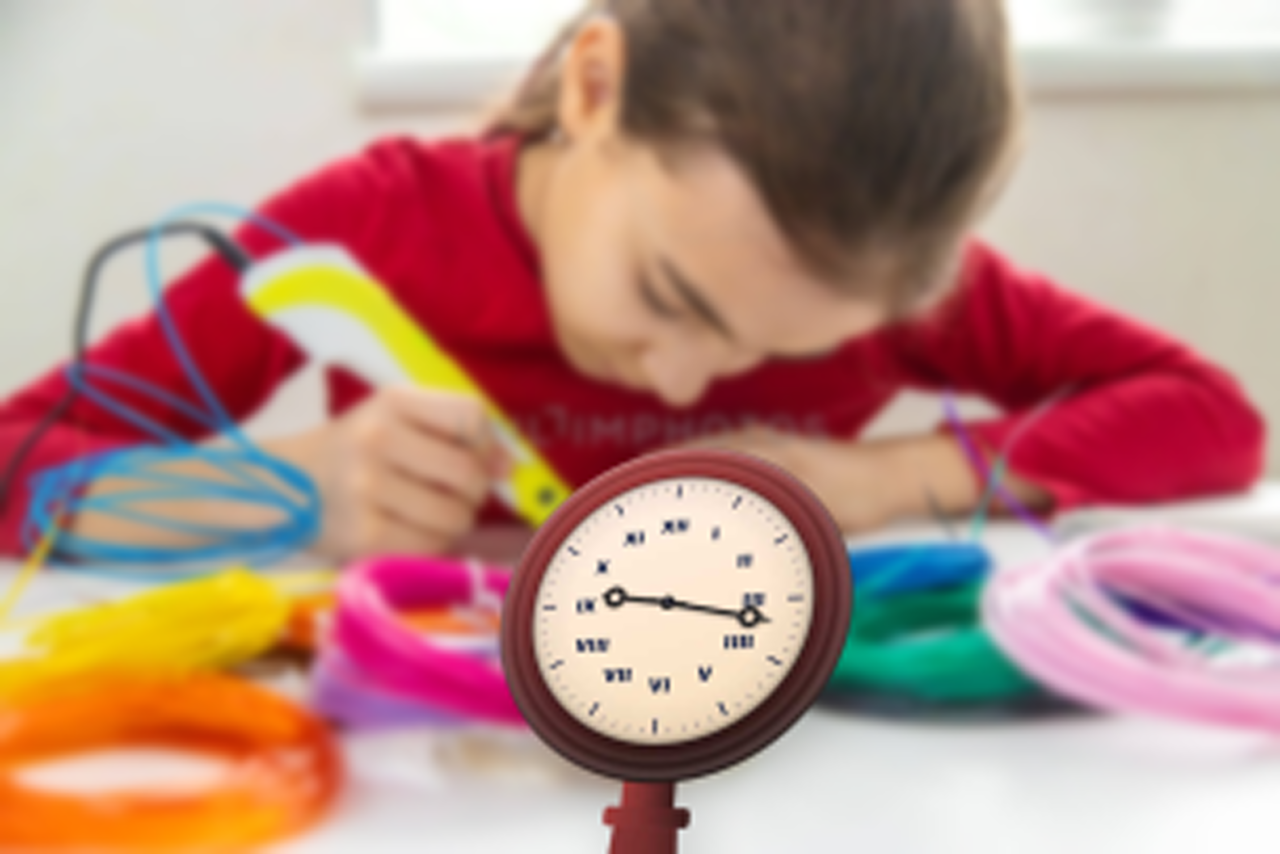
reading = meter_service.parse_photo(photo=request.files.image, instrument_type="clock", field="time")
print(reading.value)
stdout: 9:17
